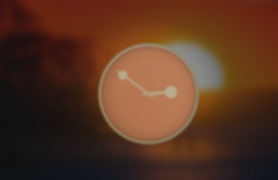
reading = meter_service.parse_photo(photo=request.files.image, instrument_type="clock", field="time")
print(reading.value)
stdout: 2:51
